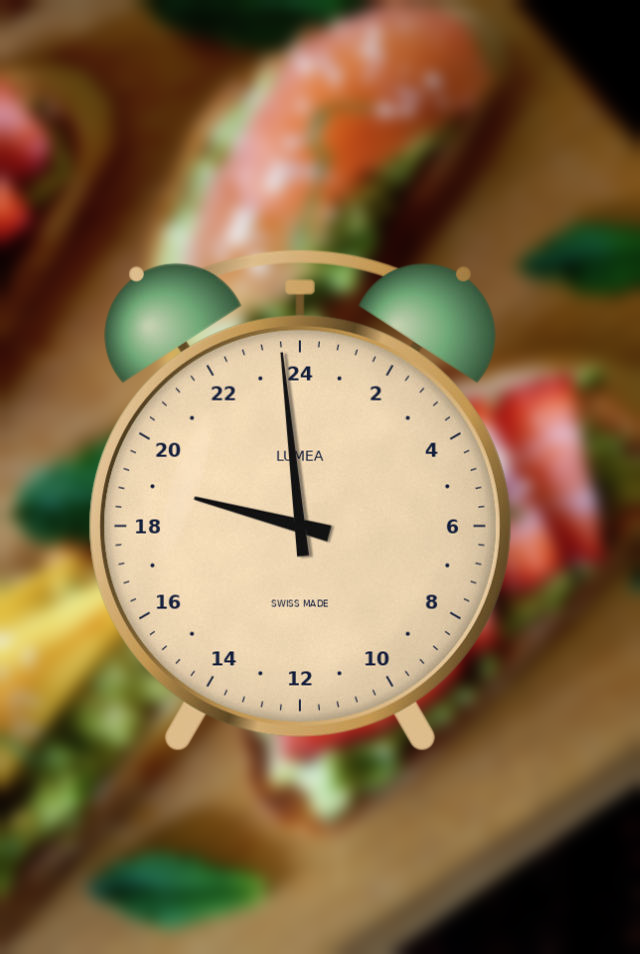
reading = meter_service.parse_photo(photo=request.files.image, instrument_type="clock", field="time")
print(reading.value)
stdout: 18:59
